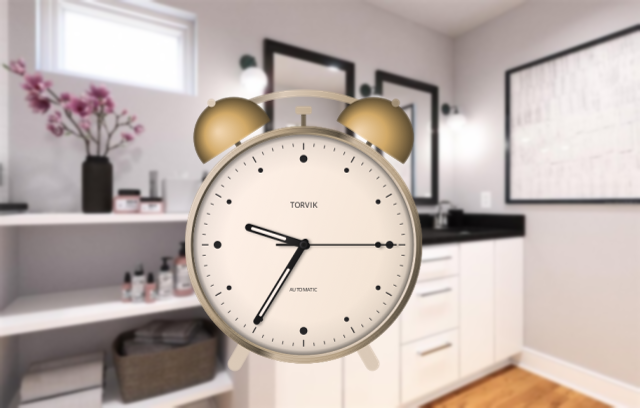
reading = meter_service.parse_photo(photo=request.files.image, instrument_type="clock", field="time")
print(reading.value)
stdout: 9:35:15
